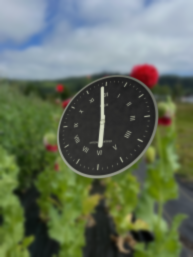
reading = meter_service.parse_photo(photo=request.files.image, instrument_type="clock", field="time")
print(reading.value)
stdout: 5:59
